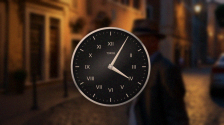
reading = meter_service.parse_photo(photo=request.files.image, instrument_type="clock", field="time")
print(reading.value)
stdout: 4:05
